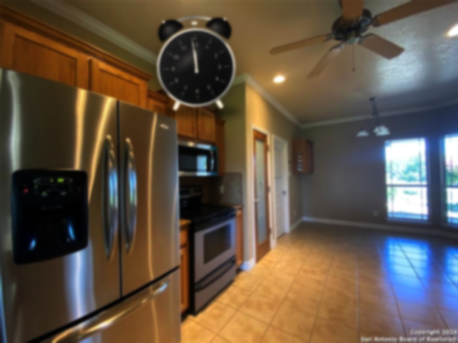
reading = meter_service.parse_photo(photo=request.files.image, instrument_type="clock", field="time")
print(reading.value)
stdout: 11:59
